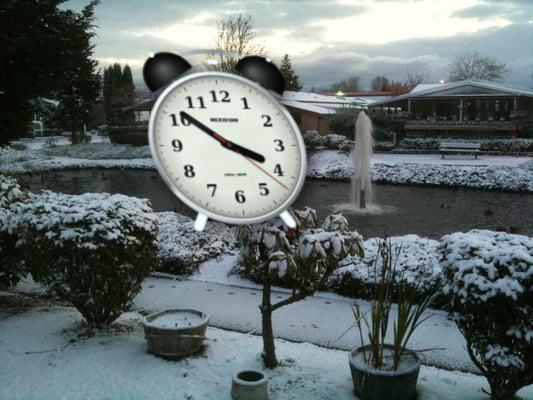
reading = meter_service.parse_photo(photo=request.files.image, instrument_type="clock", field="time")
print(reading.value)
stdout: 3:51:22
